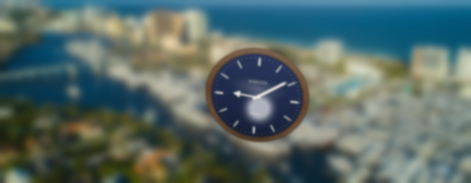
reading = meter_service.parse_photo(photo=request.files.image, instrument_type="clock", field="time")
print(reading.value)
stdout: 9:09
